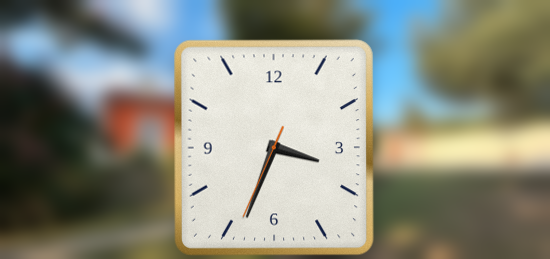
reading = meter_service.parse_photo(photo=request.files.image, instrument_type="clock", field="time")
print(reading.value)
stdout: 3:33:34
